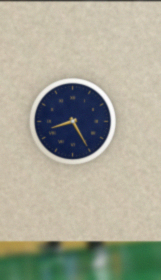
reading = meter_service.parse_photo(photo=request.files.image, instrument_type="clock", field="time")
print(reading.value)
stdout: 8:25
